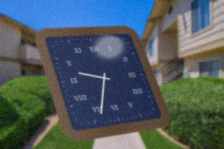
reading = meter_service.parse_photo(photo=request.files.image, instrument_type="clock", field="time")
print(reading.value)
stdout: 9:34
